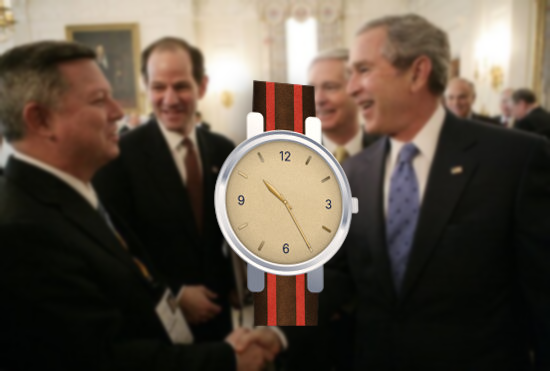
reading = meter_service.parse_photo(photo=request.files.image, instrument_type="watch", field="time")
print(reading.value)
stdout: 10:25
